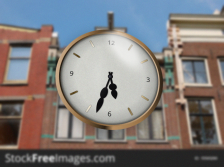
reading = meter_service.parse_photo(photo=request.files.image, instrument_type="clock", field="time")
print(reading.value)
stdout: 5:33
